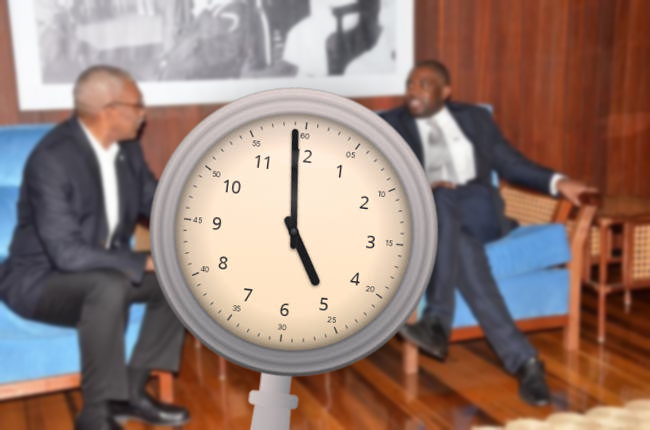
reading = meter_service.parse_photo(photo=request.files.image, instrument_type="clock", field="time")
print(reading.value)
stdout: 4:59
